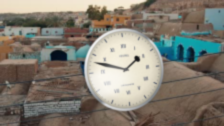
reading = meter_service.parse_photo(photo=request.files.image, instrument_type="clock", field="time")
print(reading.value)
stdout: 1:48
